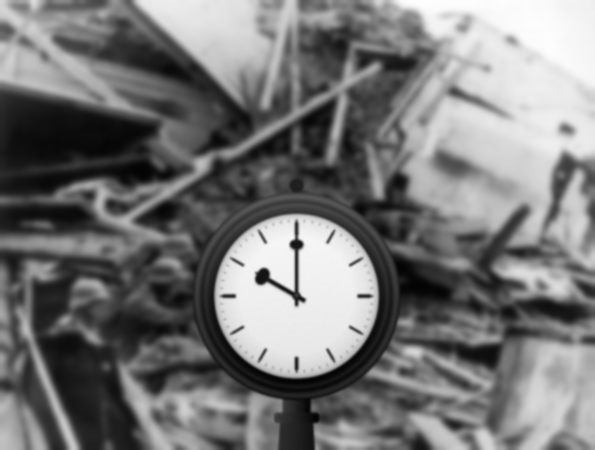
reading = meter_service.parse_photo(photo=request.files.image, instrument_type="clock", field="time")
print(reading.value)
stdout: 10:00
